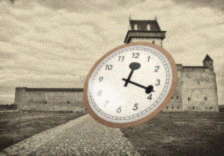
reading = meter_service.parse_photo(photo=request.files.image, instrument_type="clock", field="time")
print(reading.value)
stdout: 12:18
